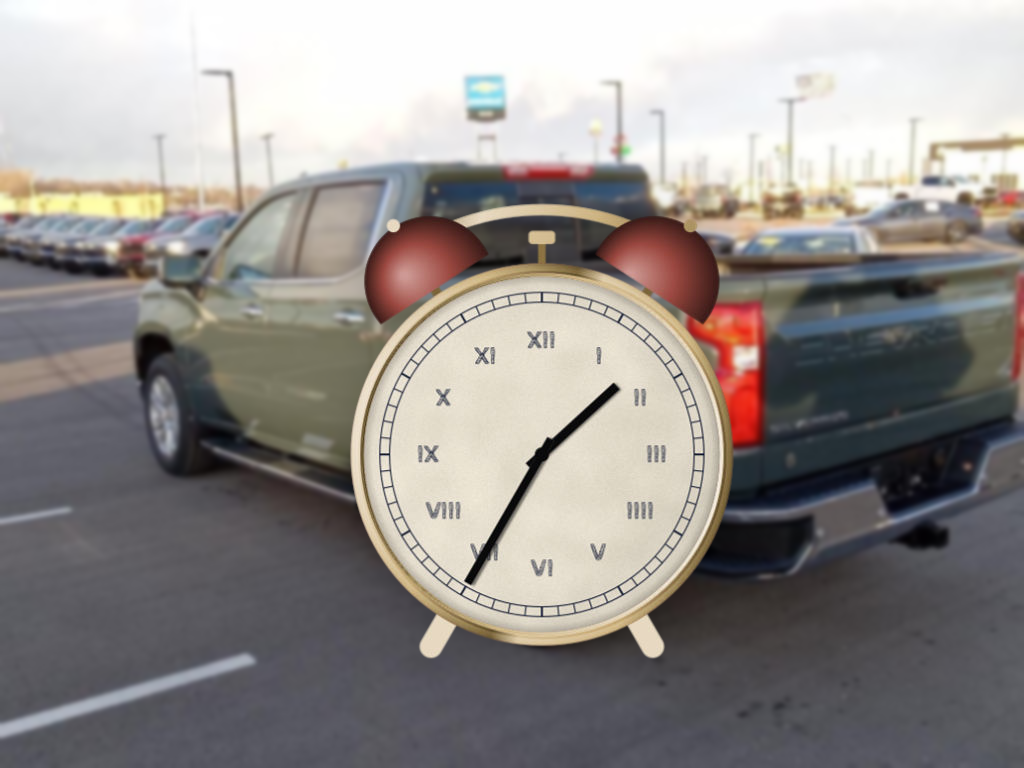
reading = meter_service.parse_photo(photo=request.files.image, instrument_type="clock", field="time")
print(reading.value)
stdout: 1:35
